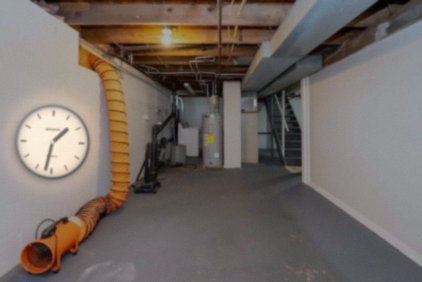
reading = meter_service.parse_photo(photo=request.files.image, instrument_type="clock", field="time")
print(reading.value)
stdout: 1:32
